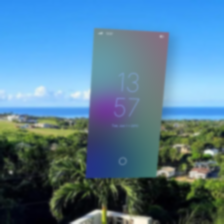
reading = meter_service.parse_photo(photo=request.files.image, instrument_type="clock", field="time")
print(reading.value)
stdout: 13:57
